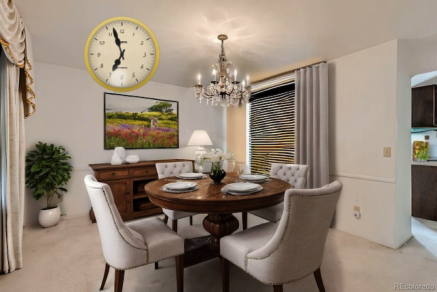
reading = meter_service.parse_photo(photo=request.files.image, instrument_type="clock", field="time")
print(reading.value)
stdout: 6:57
